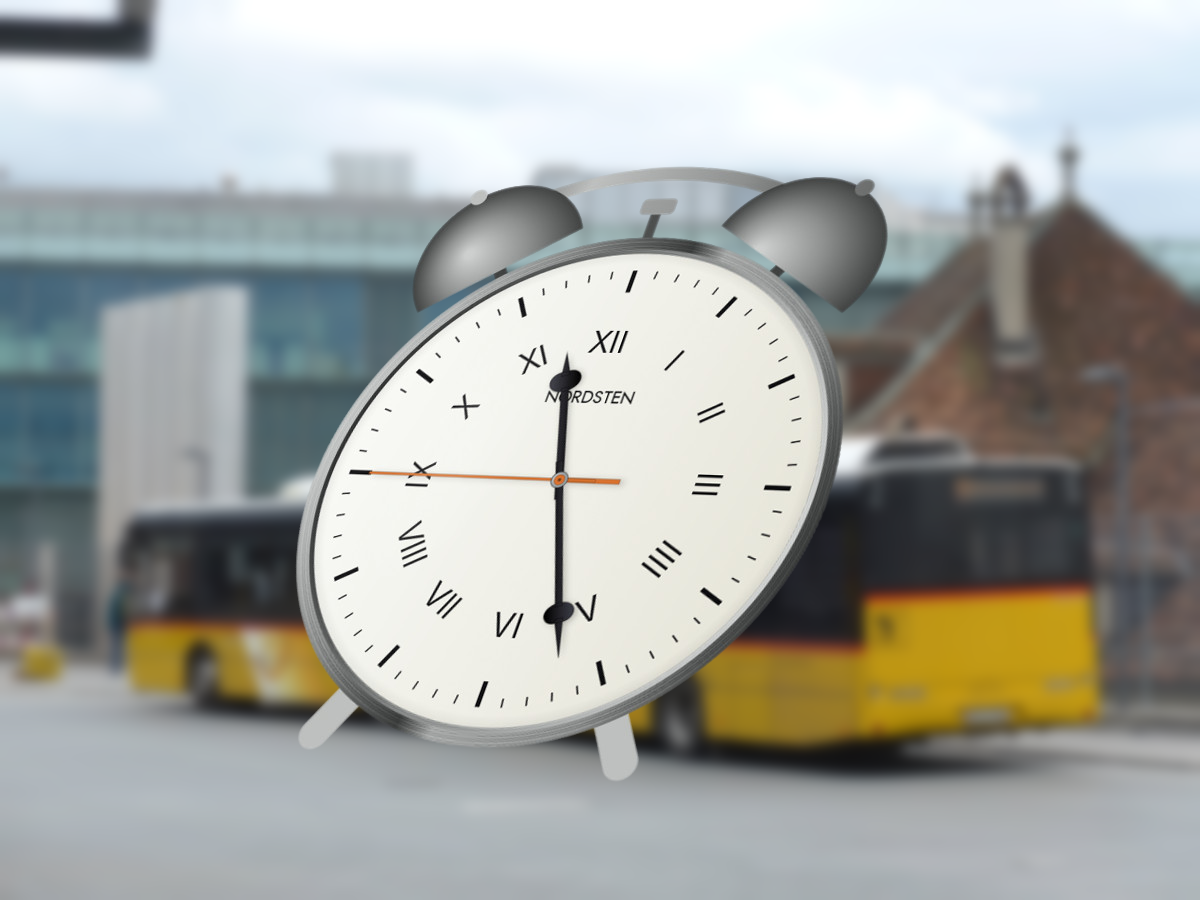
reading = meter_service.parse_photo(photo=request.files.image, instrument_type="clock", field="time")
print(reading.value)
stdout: 11:26:45
